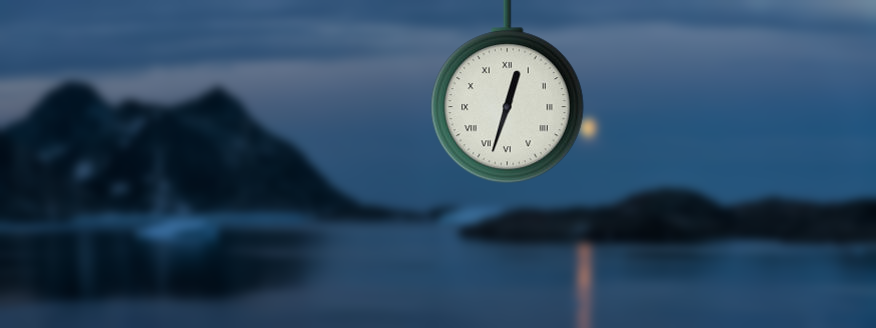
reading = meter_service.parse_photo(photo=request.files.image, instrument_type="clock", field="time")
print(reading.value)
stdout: 12:33
